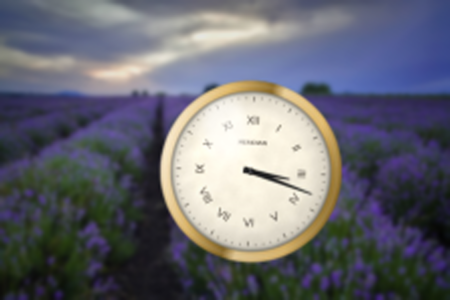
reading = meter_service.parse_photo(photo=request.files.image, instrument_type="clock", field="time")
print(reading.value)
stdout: 3:18
